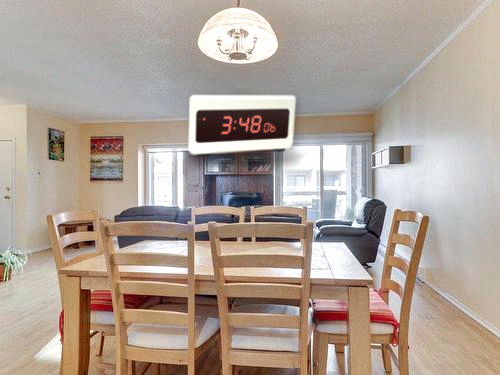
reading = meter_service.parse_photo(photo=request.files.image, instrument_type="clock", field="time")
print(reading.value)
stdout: 3:48
